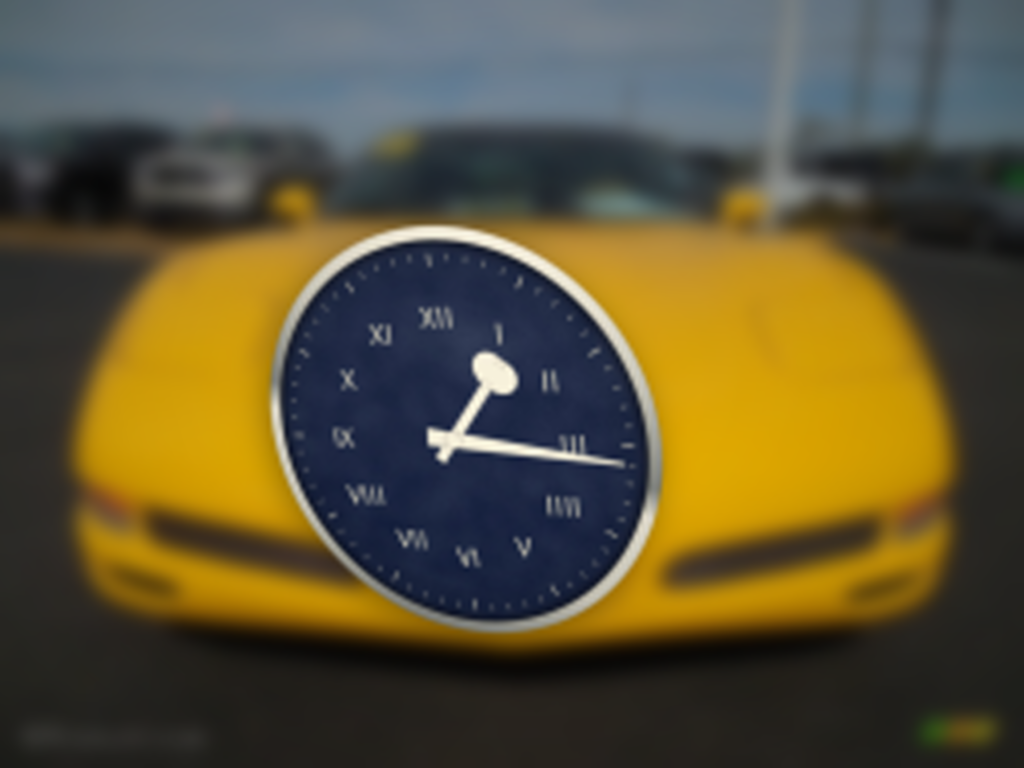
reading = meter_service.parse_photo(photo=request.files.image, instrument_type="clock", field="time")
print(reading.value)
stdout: 1:16
